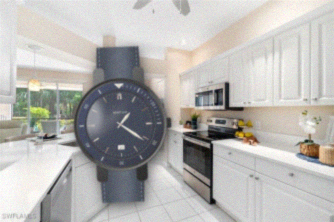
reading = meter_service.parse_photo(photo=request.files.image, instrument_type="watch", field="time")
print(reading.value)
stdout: 1:21
